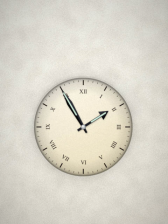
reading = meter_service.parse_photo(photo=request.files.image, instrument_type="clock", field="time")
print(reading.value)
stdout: 1:55
